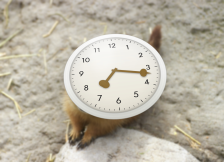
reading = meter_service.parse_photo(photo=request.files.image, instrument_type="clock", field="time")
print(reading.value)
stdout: 7:17
